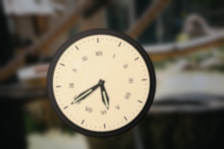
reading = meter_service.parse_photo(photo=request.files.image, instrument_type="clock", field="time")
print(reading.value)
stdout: 5:40
